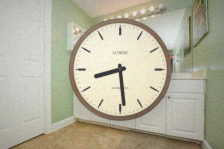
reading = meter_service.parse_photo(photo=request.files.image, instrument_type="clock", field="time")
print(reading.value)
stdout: 8:29
